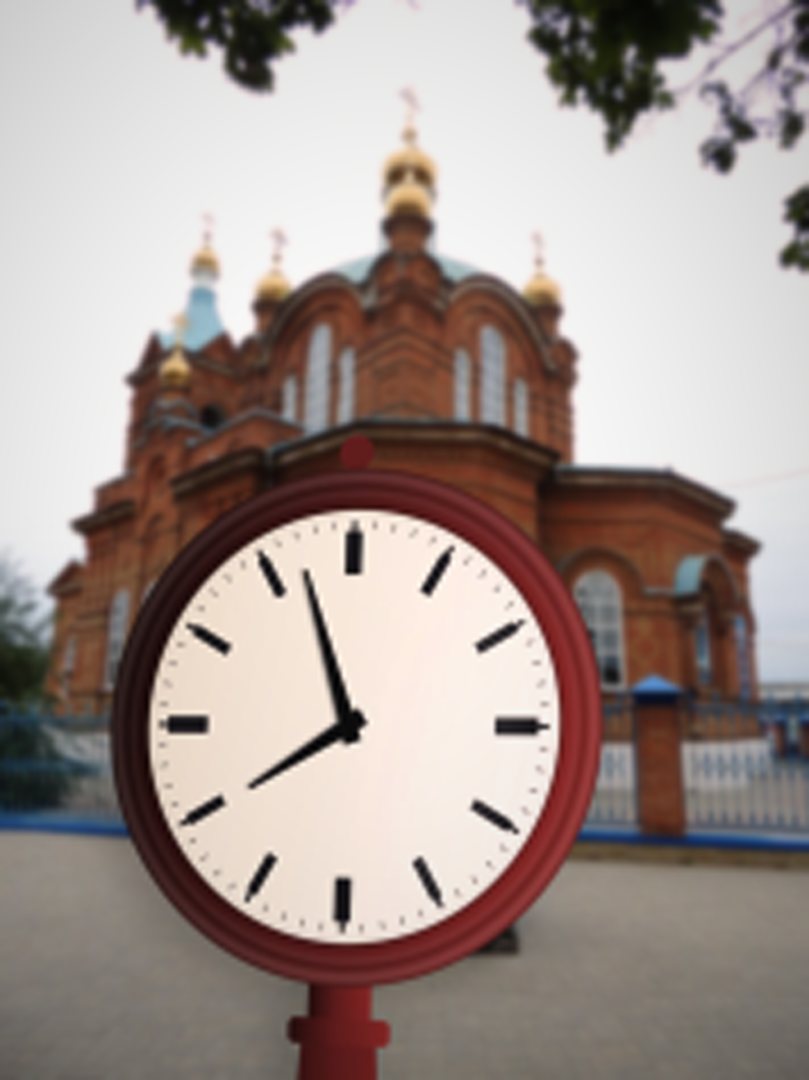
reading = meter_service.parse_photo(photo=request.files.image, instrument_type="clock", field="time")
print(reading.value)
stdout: 7:57
